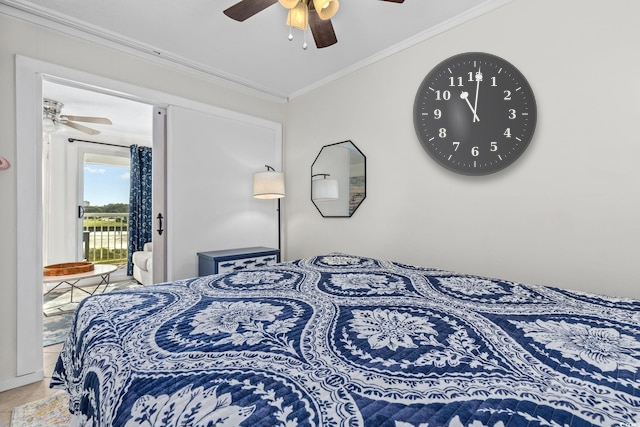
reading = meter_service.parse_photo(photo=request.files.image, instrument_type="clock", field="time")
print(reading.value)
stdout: 11:01
